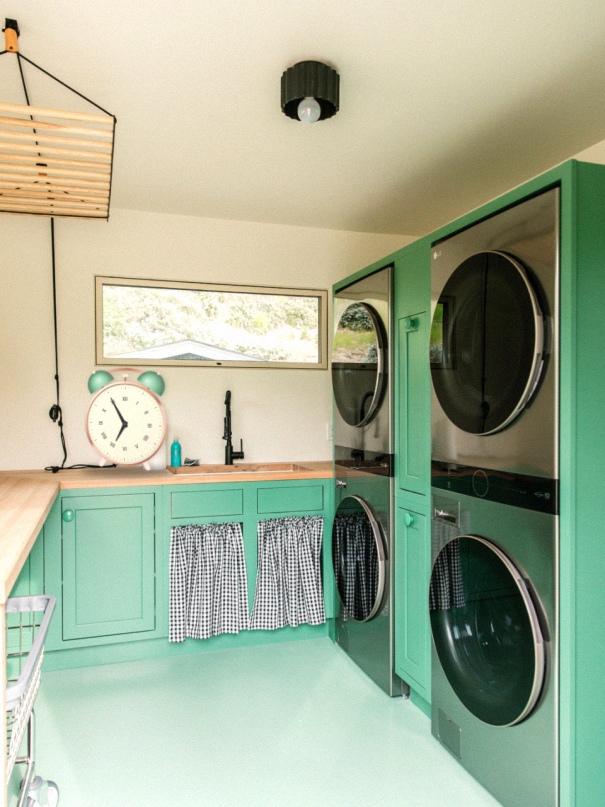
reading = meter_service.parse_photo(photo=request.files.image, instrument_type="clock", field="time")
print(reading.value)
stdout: 6:55
